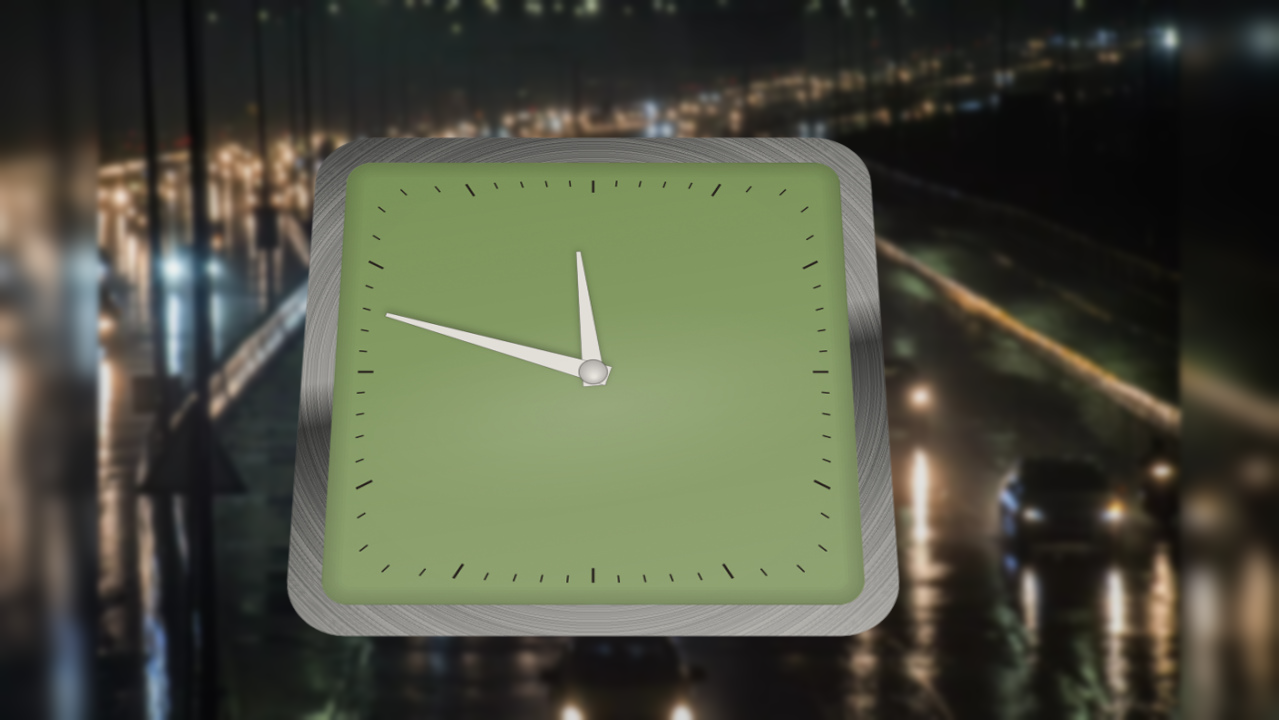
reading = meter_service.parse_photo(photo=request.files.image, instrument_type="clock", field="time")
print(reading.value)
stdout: 11:48
